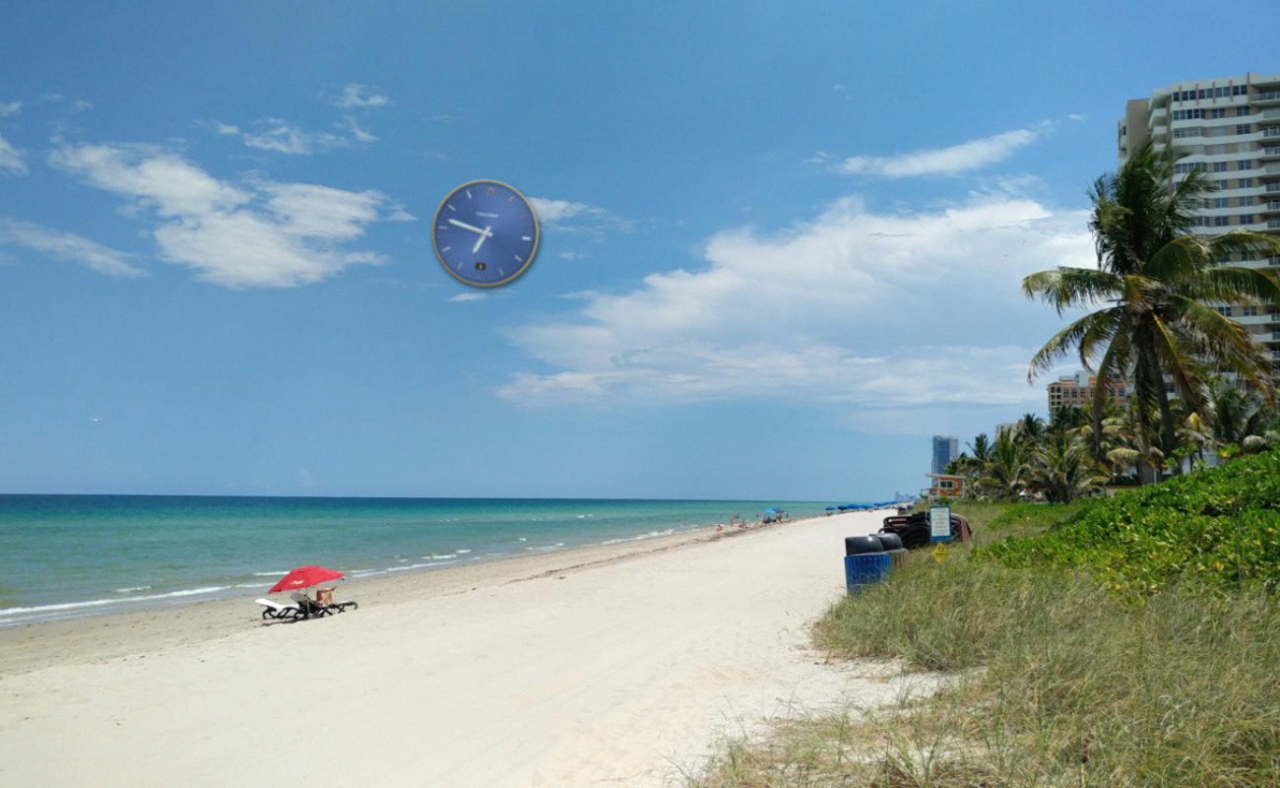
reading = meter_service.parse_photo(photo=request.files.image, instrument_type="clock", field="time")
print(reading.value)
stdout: 6:47
